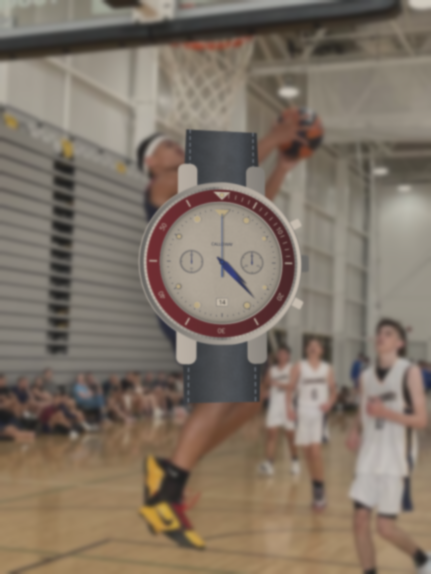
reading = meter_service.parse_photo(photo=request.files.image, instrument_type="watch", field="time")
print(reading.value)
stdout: 4:23
